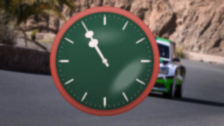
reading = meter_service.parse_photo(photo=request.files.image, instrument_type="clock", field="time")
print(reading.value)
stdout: 10:55
